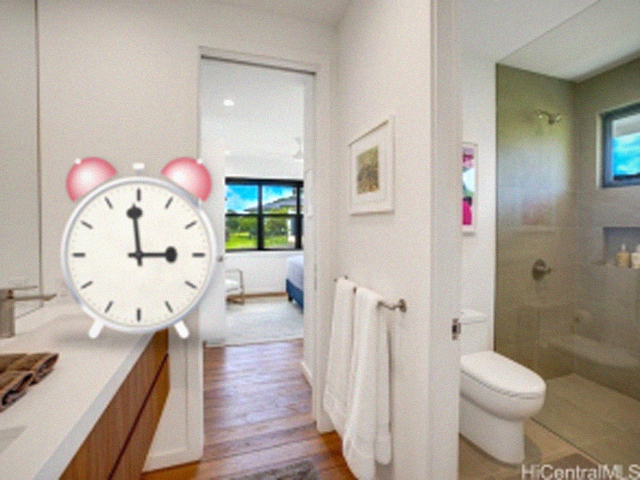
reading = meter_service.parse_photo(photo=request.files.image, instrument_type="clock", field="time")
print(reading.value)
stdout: 2:59
